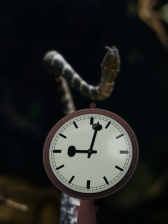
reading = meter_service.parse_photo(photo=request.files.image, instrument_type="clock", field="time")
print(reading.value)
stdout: 9:02
